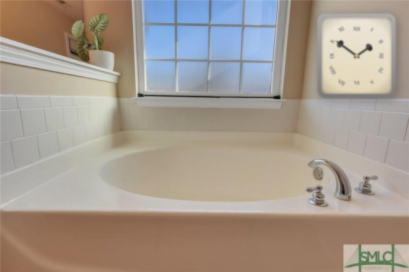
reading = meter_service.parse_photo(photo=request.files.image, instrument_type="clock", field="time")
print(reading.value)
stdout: 1:51
